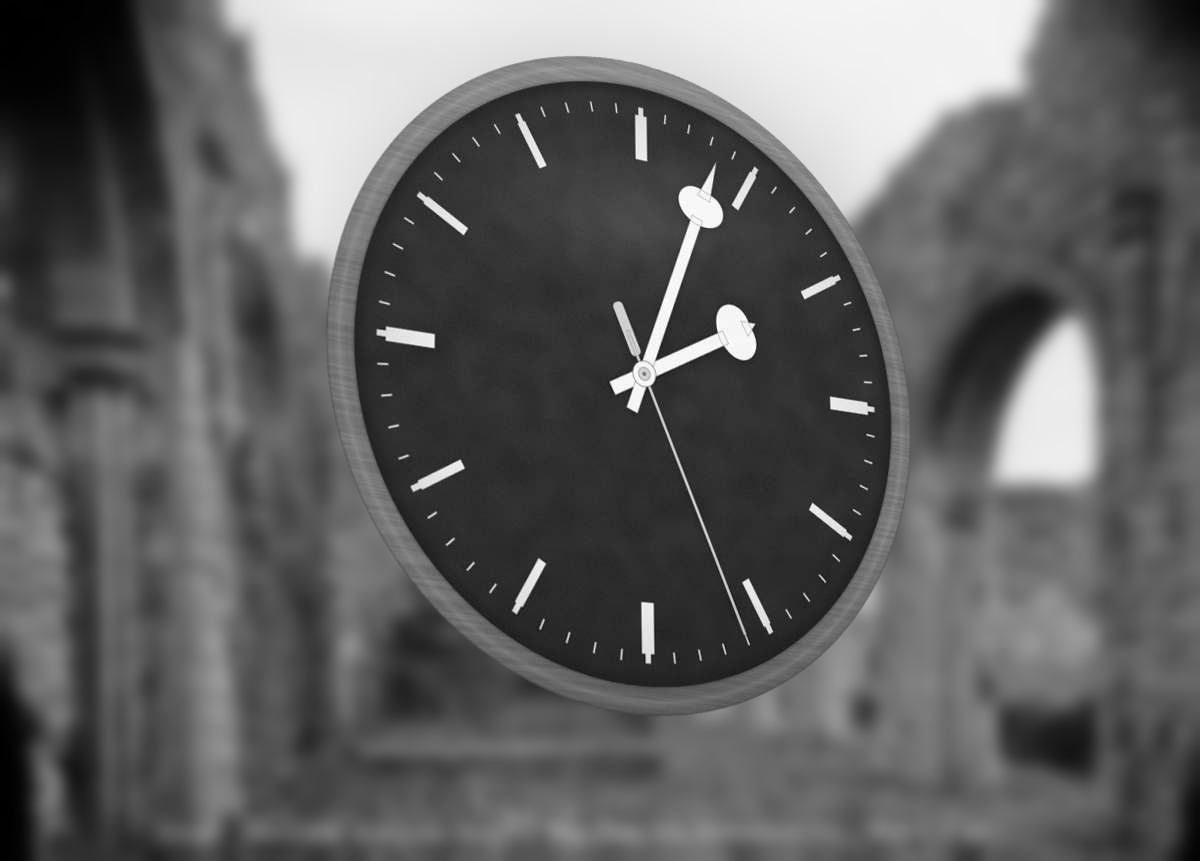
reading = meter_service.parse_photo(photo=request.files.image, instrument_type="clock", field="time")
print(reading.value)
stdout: 2:03:26
